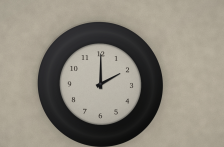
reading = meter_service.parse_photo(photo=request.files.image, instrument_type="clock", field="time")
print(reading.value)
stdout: 2:00
